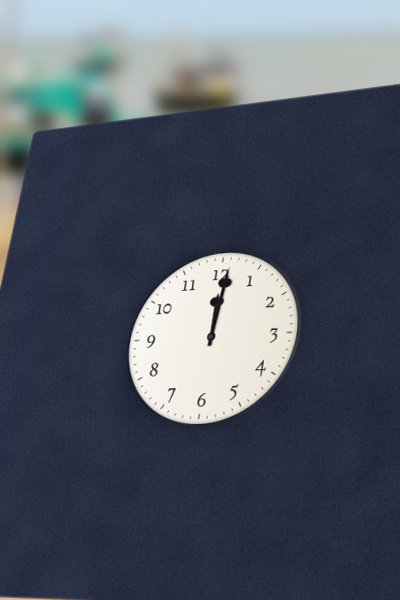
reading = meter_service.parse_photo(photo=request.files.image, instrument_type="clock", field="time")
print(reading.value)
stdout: 12:01
